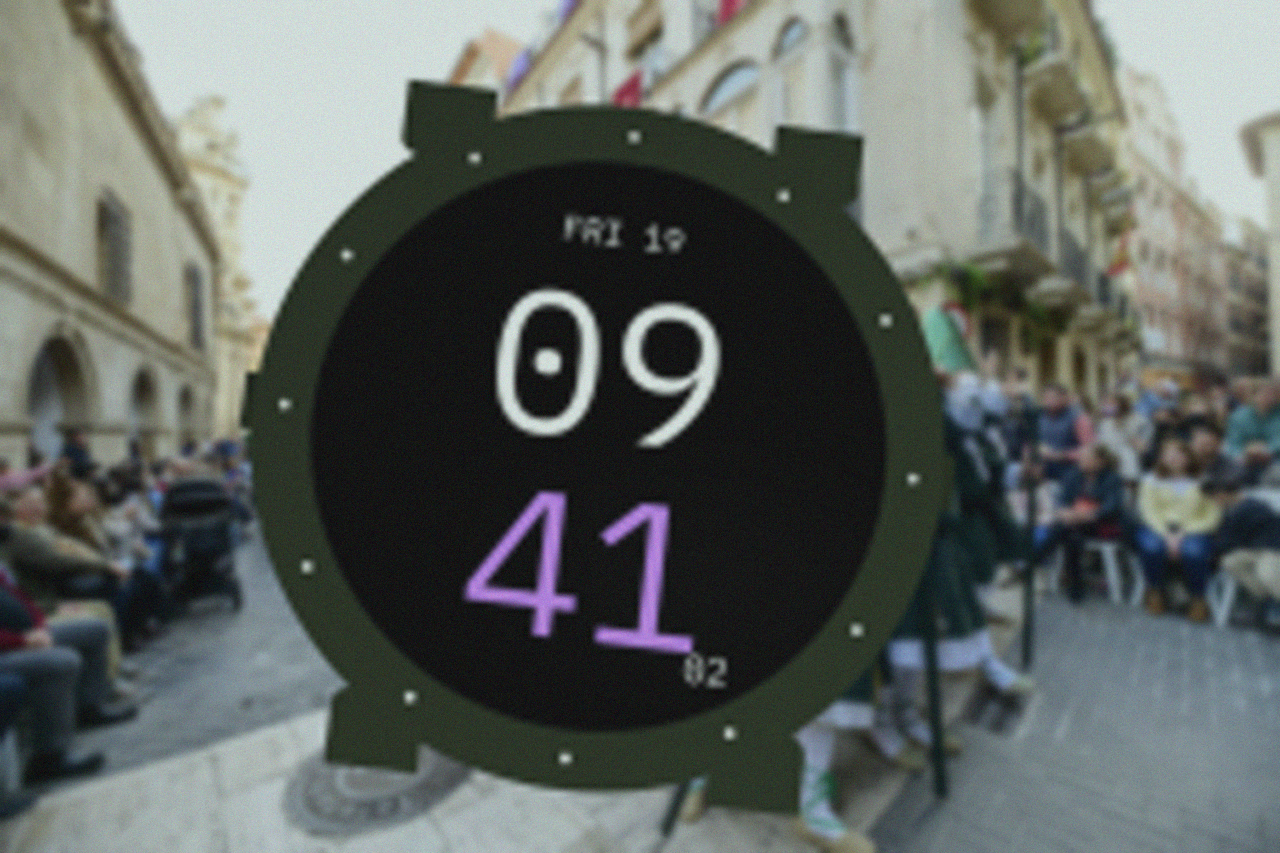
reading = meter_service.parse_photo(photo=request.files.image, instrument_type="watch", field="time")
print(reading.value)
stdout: 9:41
